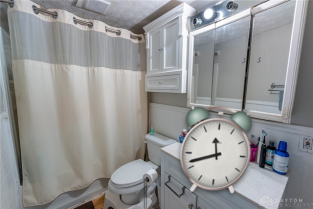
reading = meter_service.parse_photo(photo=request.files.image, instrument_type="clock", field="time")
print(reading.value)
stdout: 11:42
